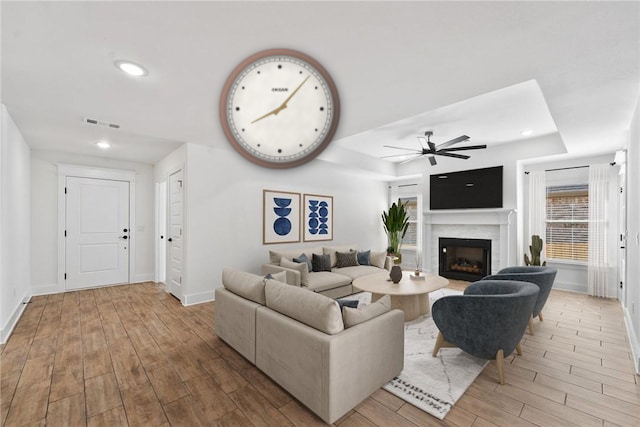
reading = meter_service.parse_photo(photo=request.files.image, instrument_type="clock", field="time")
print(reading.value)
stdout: 8:07
